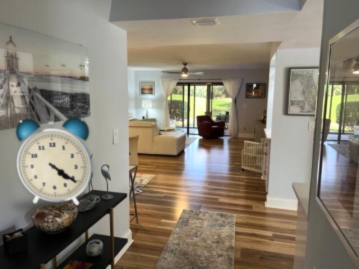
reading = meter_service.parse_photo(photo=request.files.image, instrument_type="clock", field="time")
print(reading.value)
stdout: 4:21
